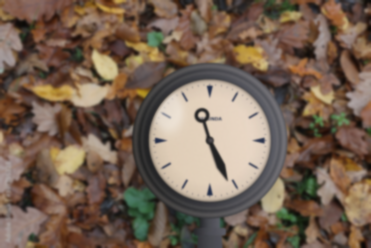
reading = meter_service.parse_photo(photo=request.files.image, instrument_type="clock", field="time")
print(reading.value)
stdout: 11:26
